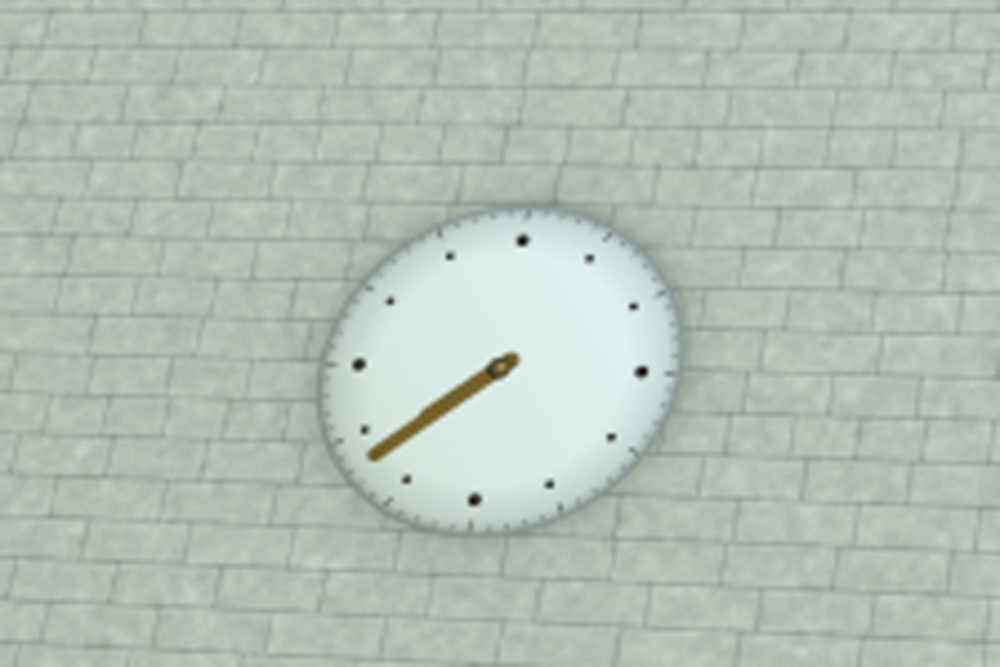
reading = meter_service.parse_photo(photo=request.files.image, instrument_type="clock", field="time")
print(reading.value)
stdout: 7:38
